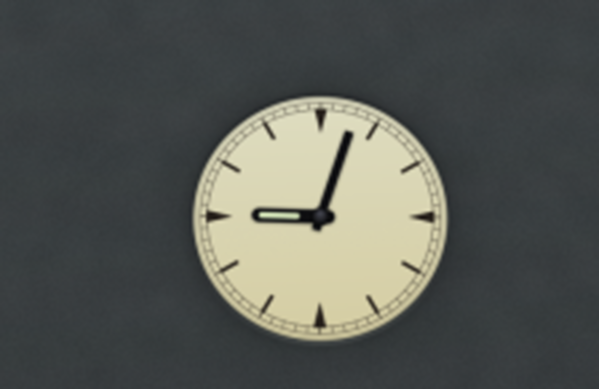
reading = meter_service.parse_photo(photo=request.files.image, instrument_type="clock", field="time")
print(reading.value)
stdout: 9:03
